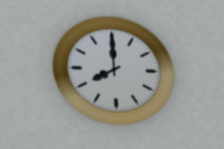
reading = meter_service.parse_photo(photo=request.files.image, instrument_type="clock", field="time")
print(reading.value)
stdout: 8:00
